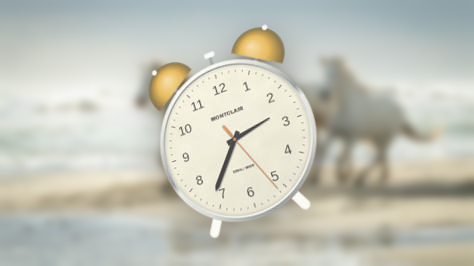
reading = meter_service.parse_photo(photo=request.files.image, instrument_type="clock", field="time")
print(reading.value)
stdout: 2:36:26
